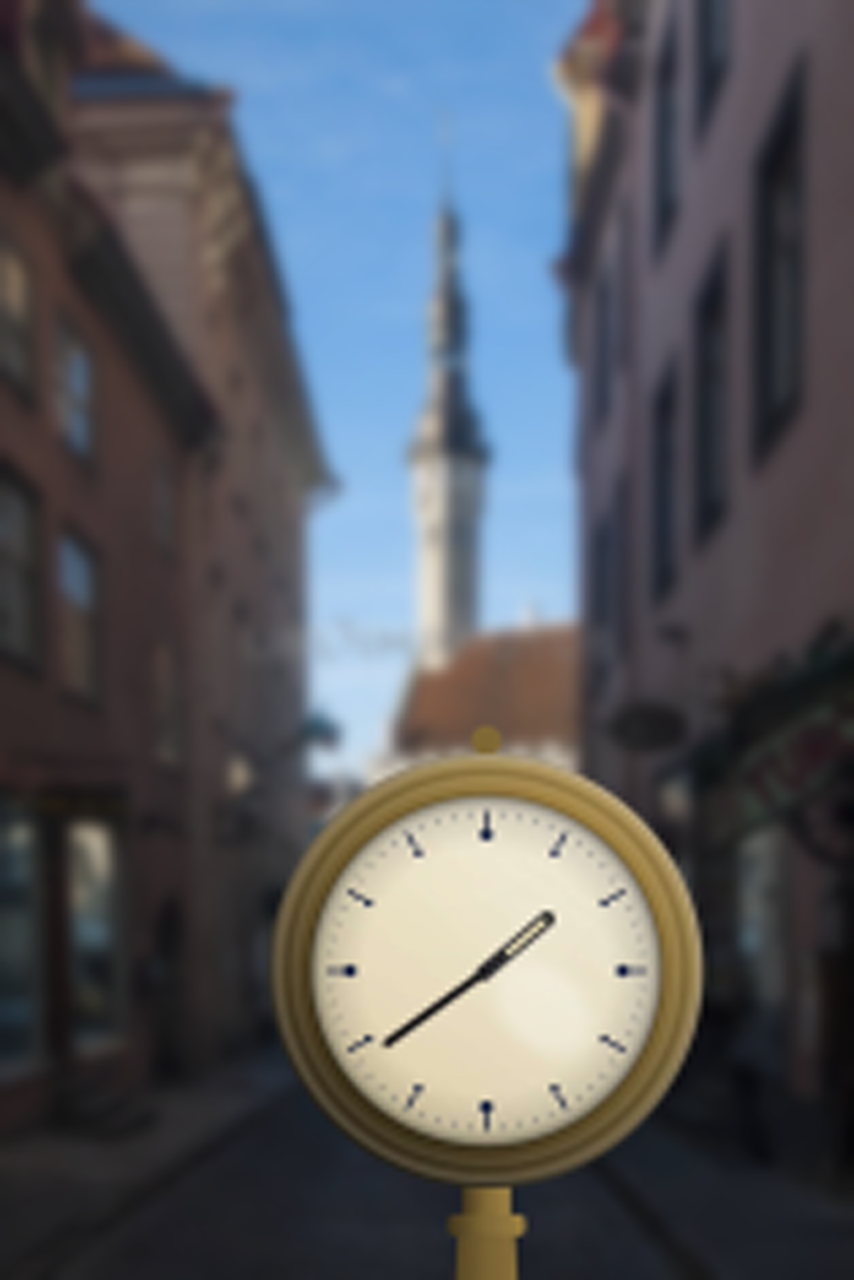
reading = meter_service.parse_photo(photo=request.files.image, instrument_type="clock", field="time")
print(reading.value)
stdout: 1:39
